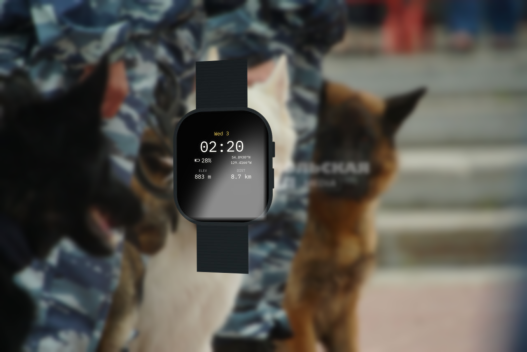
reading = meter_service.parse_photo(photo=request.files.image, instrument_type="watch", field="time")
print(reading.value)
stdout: 2:20
